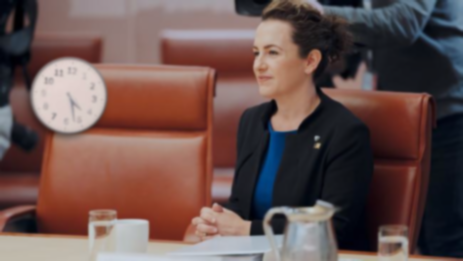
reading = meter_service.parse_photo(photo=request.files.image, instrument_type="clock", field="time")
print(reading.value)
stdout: 4:27
